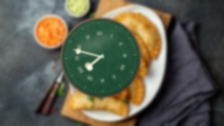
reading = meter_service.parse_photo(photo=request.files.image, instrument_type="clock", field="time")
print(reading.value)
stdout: 7:48
